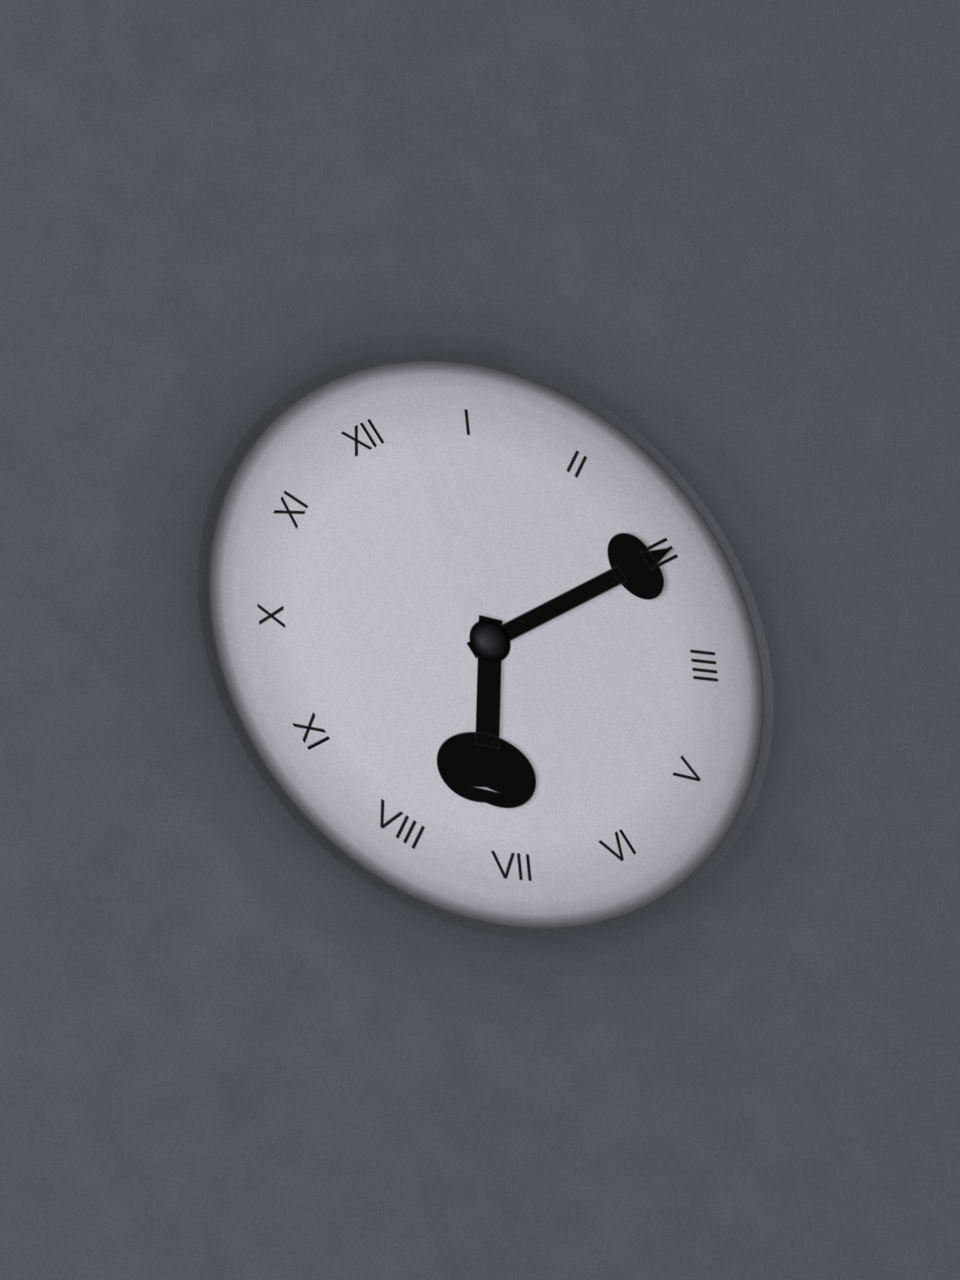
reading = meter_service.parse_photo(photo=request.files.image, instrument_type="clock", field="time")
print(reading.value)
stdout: 7:15
